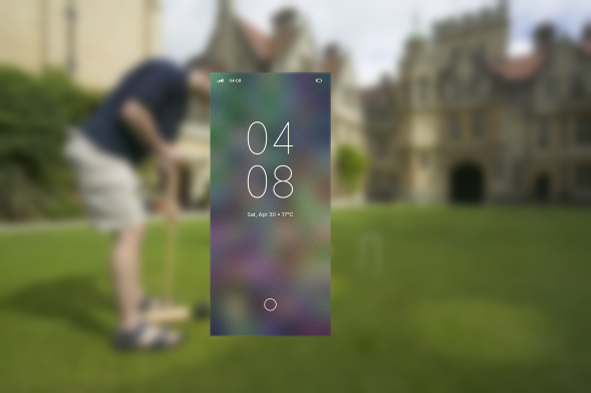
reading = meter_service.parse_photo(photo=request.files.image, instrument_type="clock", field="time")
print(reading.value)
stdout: 4:08
